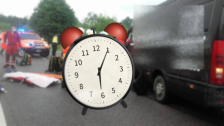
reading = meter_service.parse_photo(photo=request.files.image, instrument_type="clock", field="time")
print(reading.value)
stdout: 6:05
